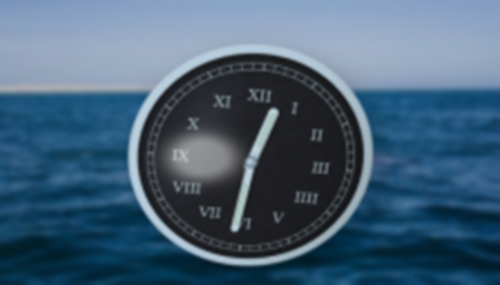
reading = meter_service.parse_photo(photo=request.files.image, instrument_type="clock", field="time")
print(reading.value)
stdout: 12:31
